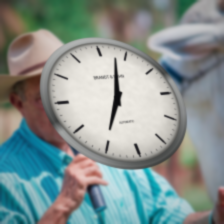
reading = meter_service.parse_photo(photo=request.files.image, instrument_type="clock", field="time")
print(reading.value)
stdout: 7:03
